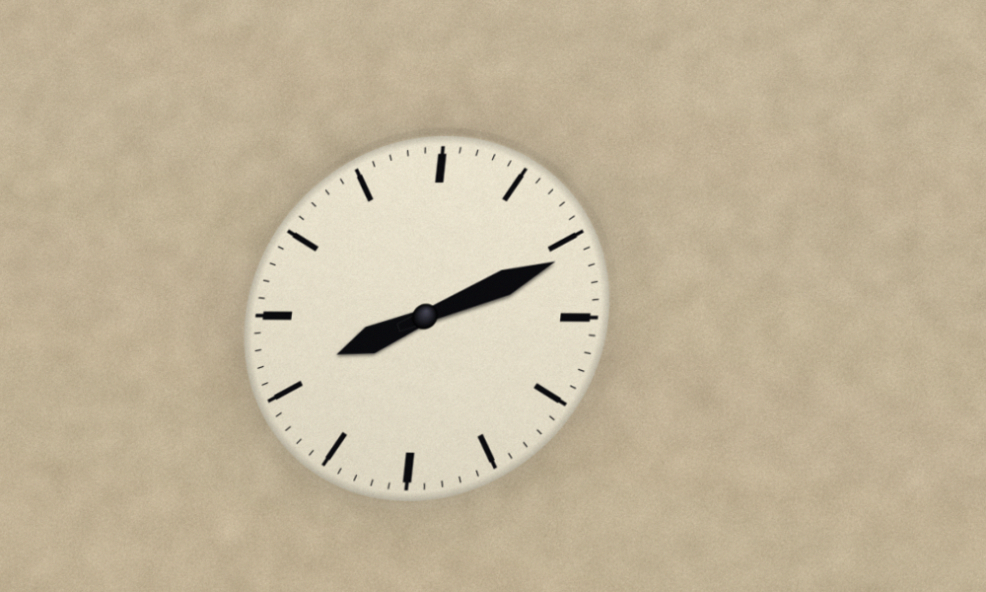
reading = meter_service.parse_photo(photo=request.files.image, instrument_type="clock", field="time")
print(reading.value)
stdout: 8:11
